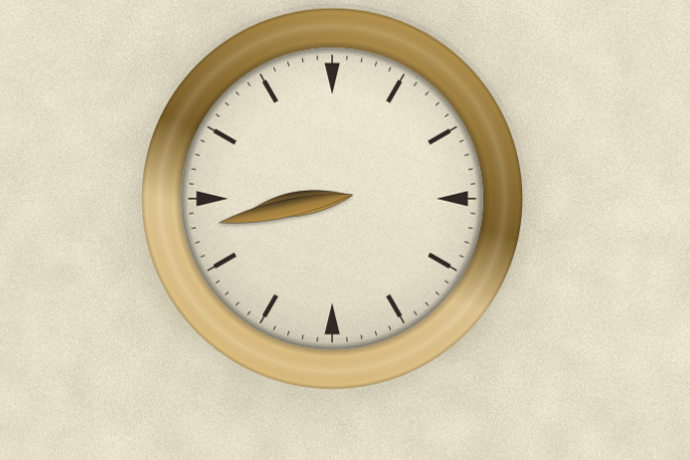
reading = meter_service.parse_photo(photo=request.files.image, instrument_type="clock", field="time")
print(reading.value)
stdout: 8:43
